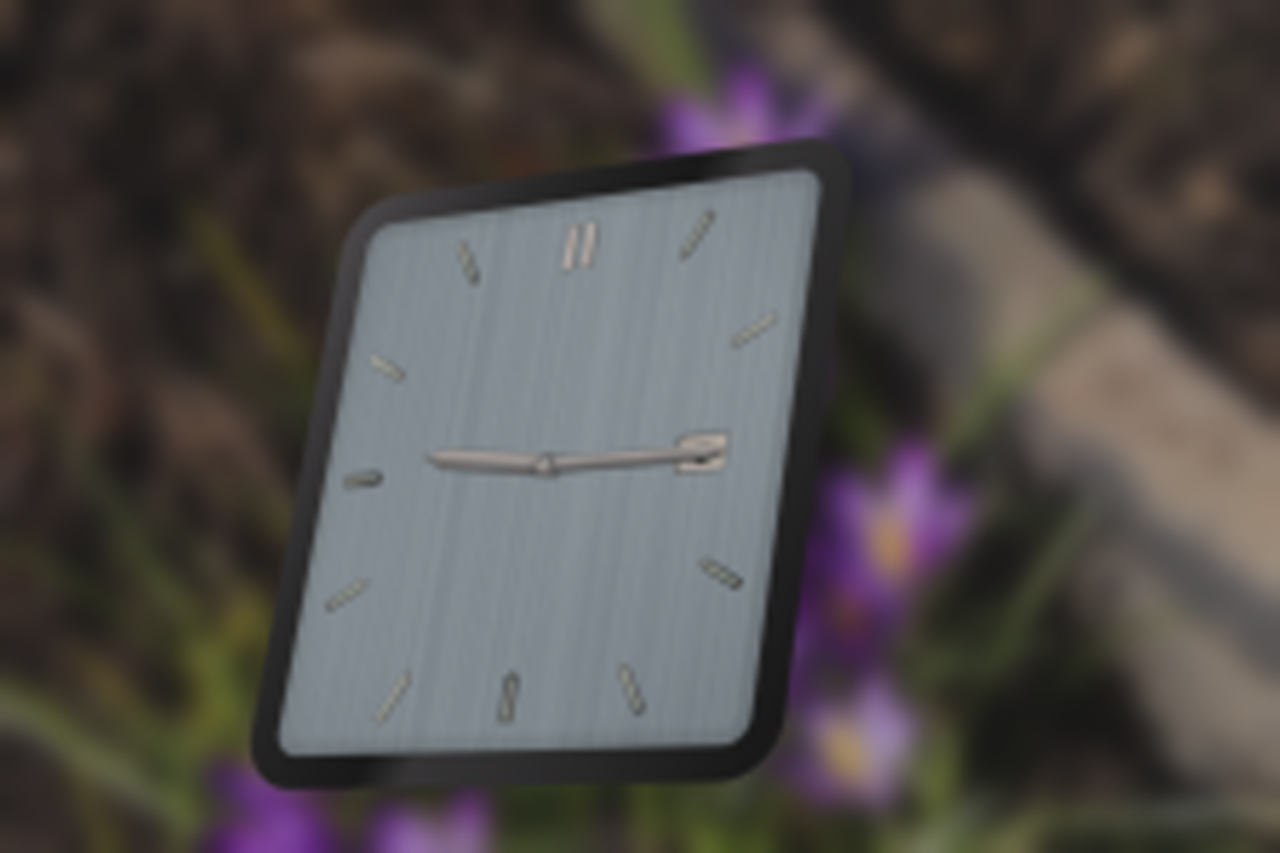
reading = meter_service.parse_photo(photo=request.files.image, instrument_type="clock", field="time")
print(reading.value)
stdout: 9:15
